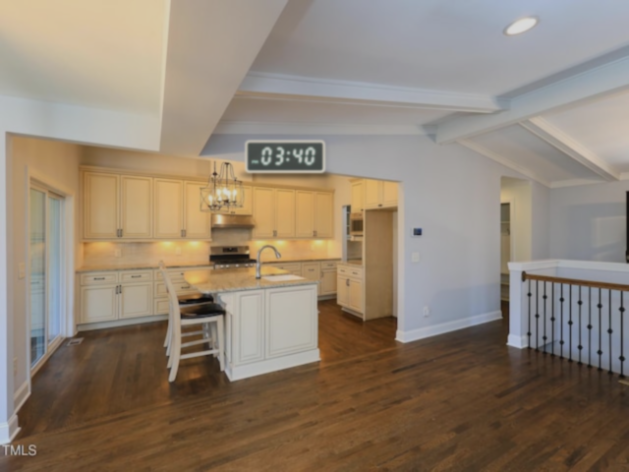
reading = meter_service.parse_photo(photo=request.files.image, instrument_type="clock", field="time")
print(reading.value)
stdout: 3:40
